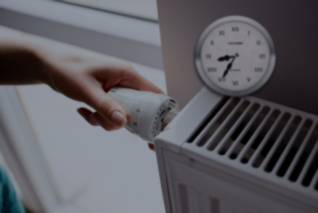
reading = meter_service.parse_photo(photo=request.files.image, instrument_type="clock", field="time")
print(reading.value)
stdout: 8:35
